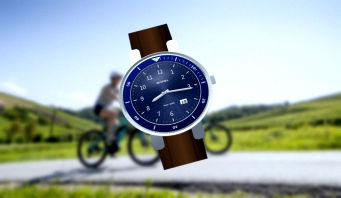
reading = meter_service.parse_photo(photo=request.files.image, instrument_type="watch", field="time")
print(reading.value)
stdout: 8:16
